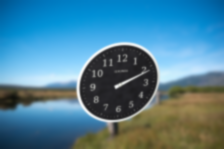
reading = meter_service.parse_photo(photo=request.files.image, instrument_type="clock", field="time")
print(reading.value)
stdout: 2:11
